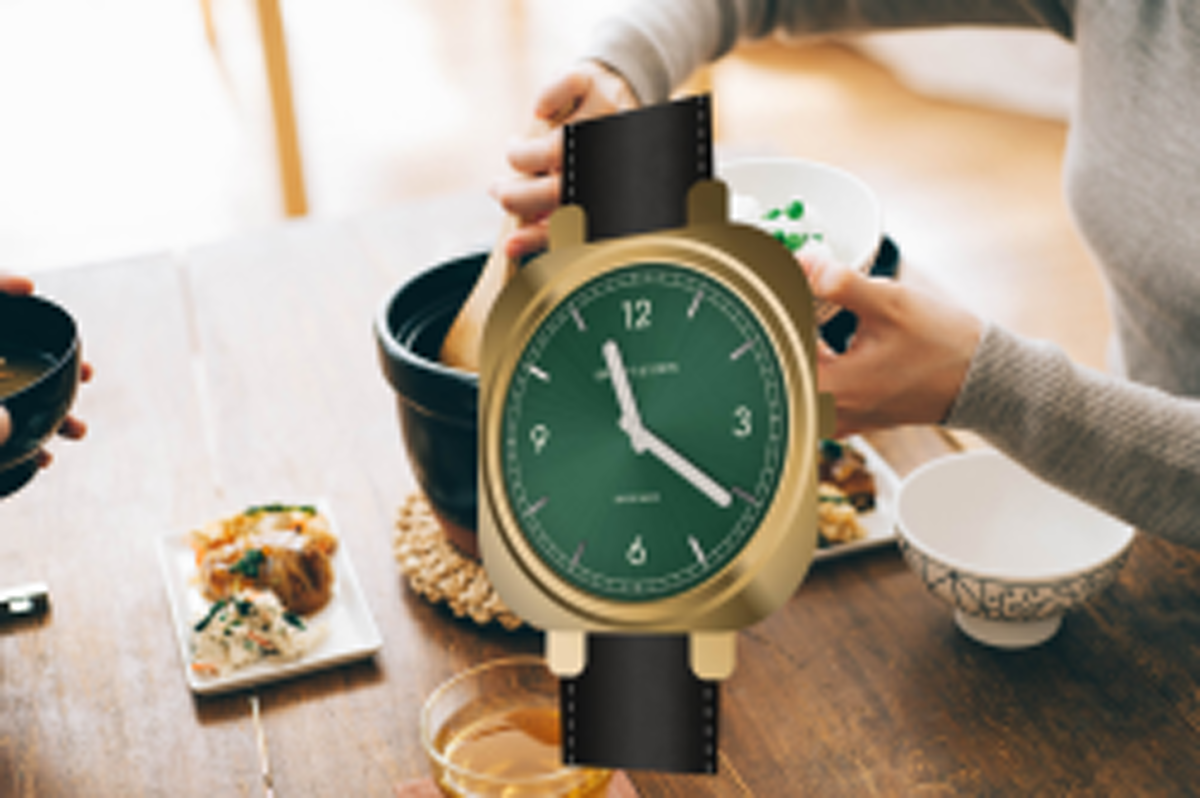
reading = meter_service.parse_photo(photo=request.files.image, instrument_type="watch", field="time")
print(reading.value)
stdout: 11:21
